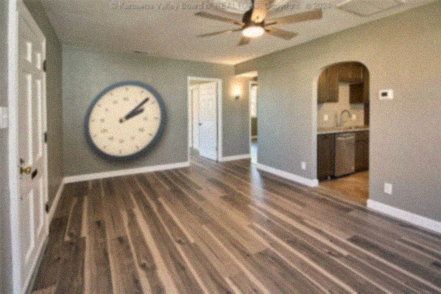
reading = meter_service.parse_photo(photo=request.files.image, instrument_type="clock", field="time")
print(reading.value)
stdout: 2:08
